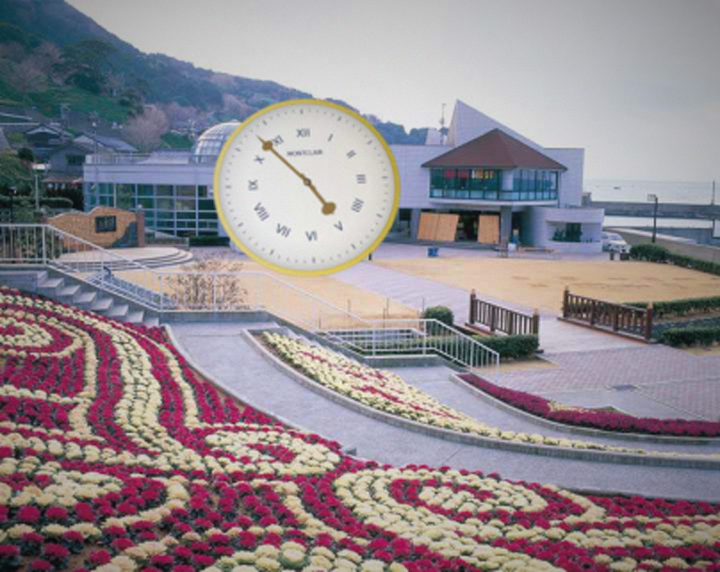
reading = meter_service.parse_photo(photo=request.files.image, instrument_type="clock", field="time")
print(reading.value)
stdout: 4:53
